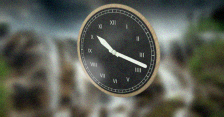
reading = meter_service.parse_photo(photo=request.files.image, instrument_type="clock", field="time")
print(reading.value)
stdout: 10:18
